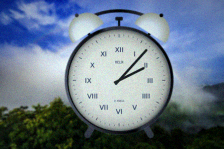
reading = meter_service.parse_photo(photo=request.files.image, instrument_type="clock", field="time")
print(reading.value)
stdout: 2:07
